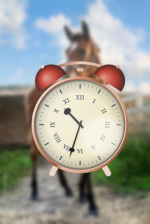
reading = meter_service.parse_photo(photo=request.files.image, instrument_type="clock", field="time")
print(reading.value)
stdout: 10:33
